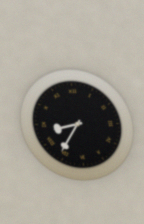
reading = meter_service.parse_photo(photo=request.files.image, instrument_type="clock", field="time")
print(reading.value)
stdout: 8:36
